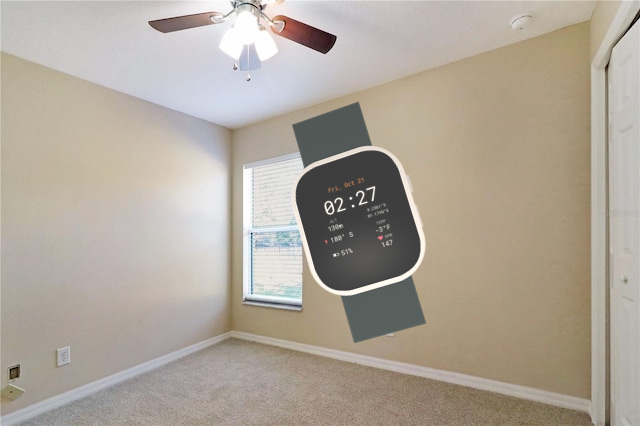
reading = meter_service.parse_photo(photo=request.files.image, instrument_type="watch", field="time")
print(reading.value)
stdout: 2:27
